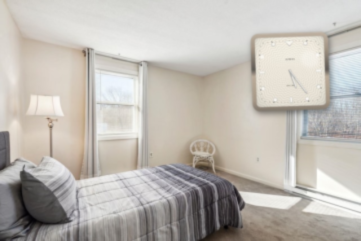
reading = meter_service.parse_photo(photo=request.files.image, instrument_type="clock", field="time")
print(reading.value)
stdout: 5:24
